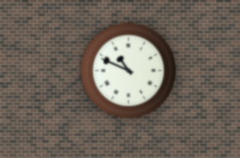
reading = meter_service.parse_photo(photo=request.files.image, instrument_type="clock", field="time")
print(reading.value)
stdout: 10:49
